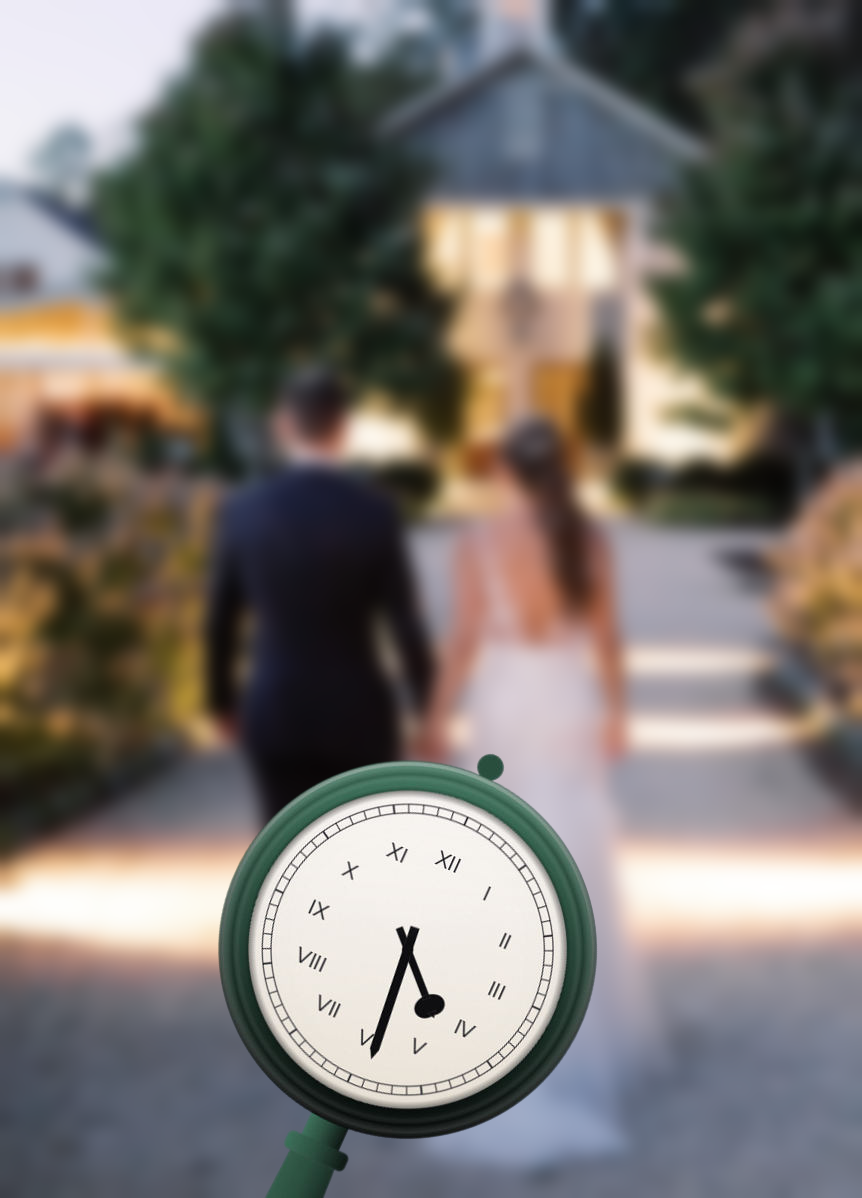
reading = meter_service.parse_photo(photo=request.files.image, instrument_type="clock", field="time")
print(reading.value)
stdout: 4:29
